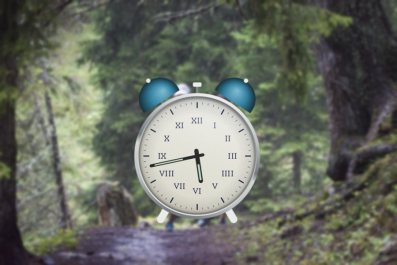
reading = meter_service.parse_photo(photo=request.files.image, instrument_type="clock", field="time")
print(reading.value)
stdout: 5:43
